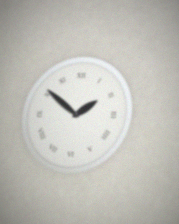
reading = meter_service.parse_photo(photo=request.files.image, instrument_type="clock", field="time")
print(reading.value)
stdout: 1:51
